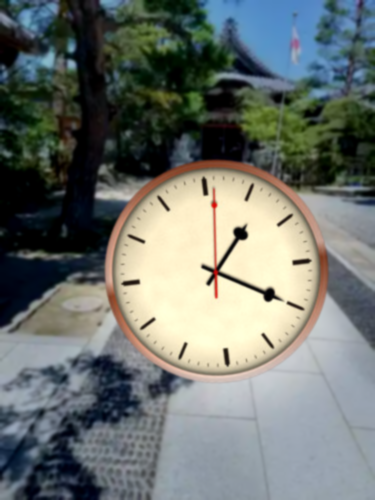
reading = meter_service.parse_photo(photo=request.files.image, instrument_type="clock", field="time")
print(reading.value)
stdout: 1:20:01
